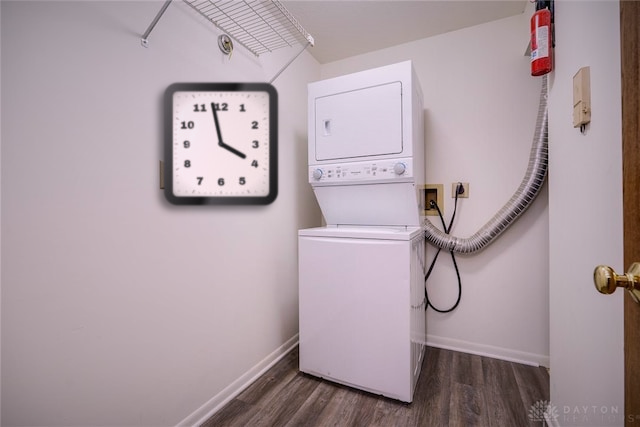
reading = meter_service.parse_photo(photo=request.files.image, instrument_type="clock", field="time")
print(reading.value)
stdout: 3:58
